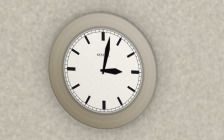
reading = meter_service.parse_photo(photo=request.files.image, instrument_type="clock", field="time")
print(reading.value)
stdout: 3:02
